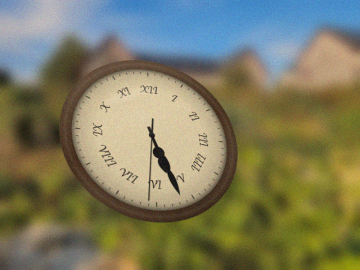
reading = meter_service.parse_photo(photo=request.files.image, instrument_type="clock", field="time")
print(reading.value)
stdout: 5:26:31
